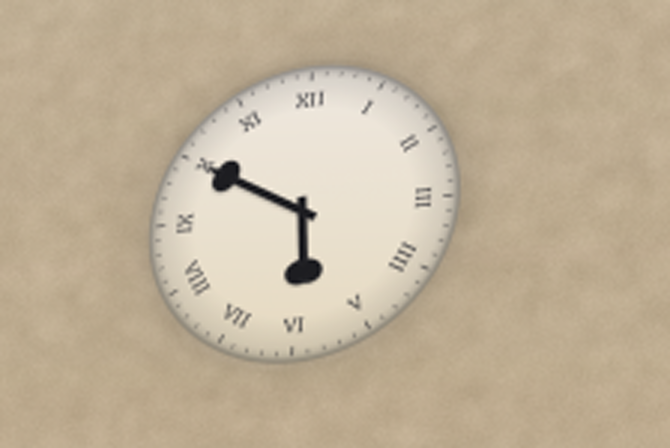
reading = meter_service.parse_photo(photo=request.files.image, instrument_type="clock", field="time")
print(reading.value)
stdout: 5:50
